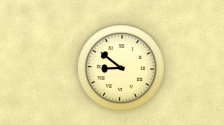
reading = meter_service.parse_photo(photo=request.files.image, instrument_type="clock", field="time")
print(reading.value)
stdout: 8:51
